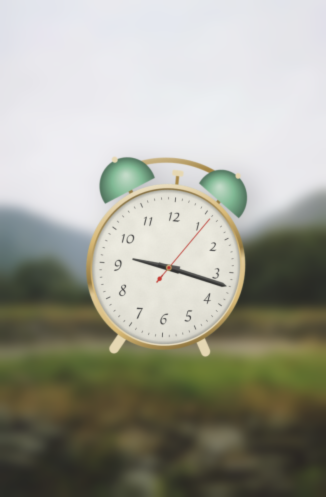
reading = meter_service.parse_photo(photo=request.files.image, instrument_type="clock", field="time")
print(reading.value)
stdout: 9:17:06
